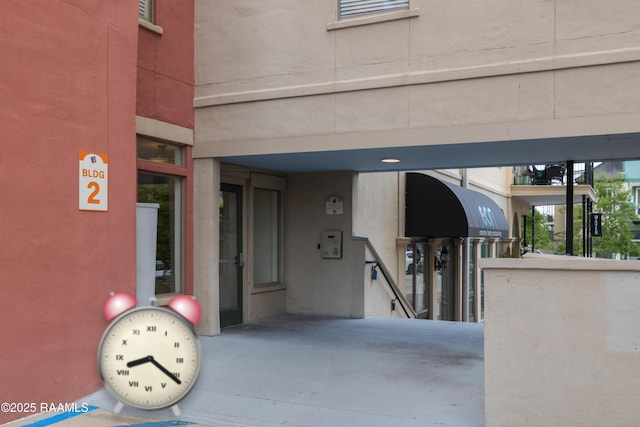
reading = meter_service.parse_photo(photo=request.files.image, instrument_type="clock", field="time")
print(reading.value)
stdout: 8:21
